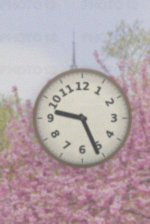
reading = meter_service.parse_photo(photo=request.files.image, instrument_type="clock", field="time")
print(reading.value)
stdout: 9:26
